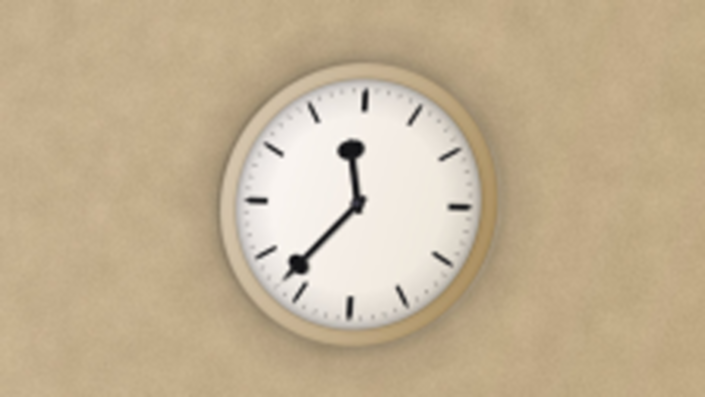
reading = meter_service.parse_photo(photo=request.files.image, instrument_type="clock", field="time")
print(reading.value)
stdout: 11:37
